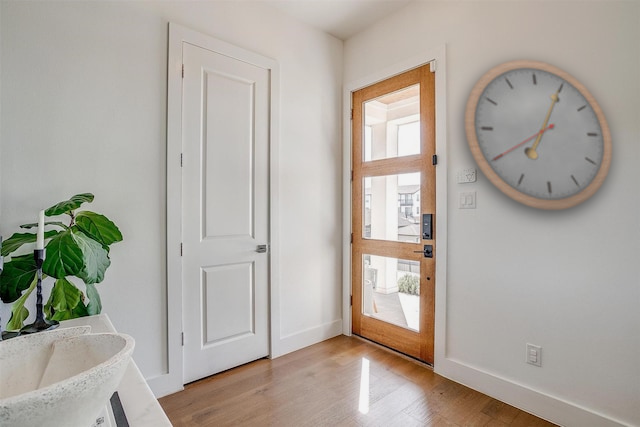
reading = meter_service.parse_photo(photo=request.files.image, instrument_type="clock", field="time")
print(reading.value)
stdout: 7:04:40
